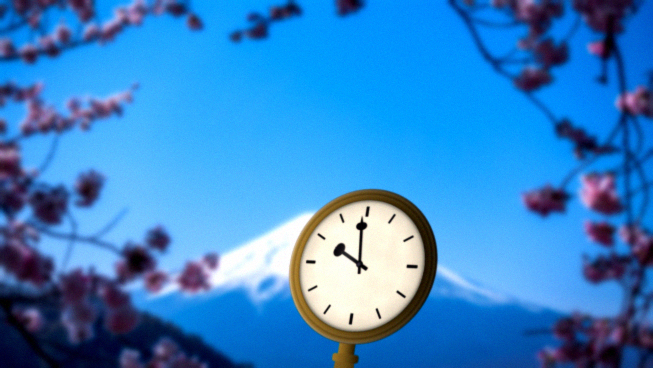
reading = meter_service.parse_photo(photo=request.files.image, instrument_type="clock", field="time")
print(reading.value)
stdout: 9:59
